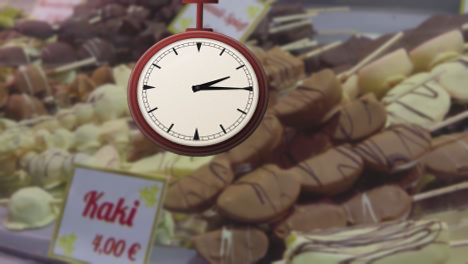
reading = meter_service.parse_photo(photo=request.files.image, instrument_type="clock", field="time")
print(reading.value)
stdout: 2:15
